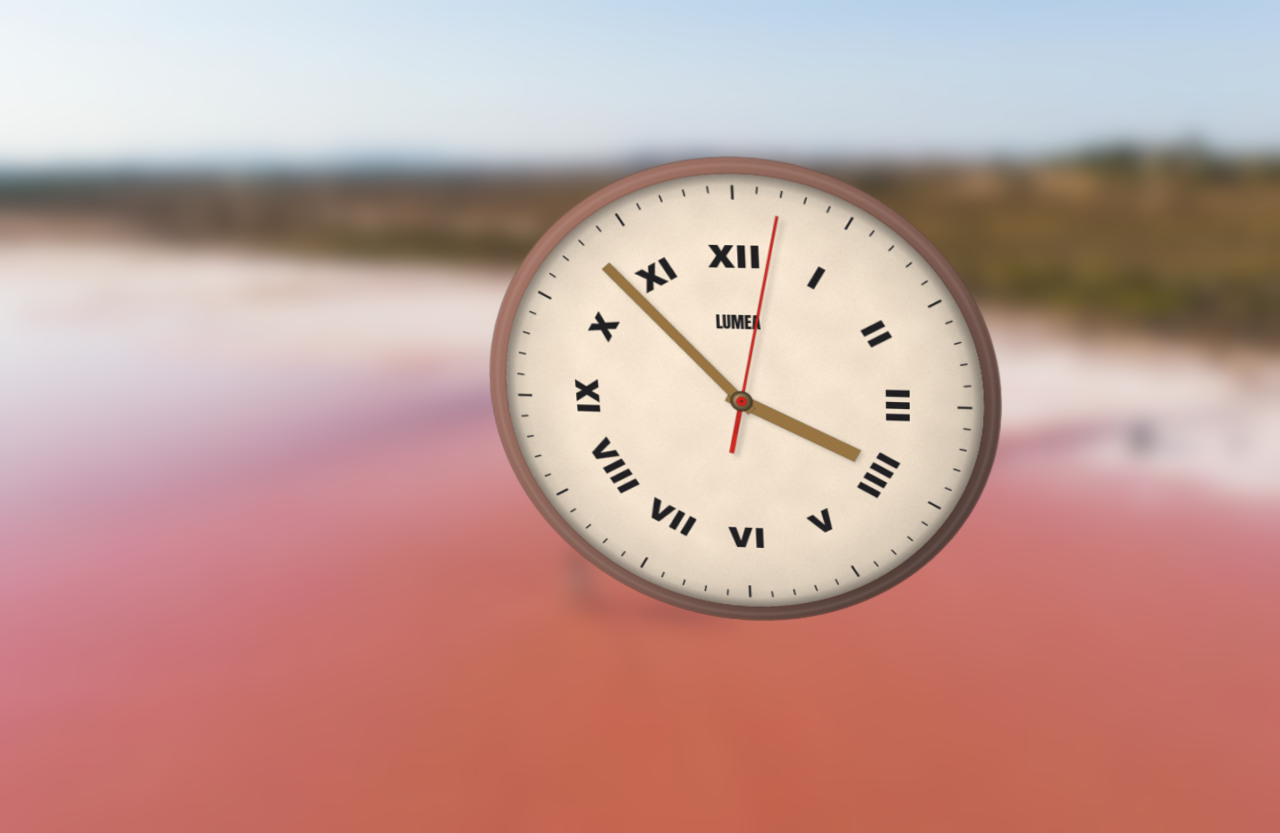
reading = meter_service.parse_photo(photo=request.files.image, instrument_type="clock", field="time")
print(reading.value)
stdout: 3:53:02
